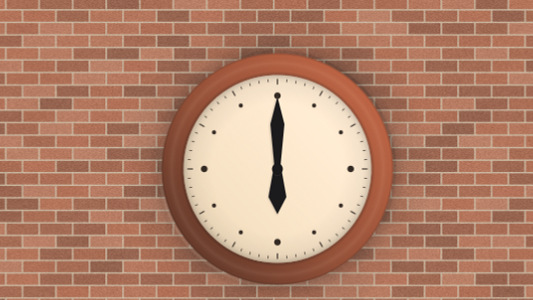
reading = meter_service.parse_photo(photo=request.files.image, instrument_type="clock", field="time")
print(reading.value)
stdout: 6:00
